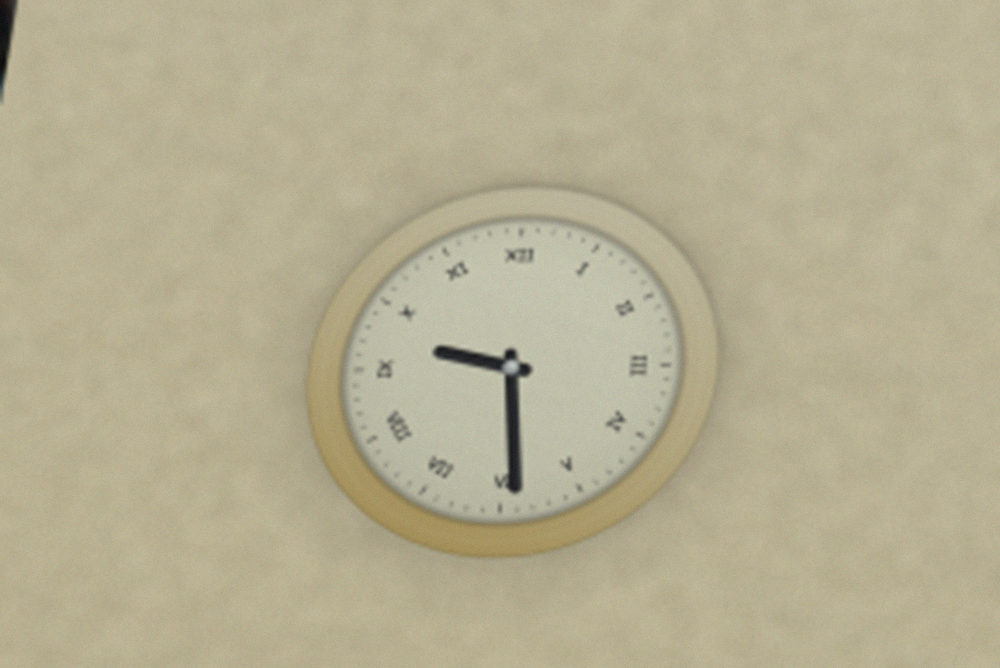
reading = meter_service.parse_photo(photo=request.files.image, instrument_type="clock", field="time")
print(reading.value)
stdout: 9:29
